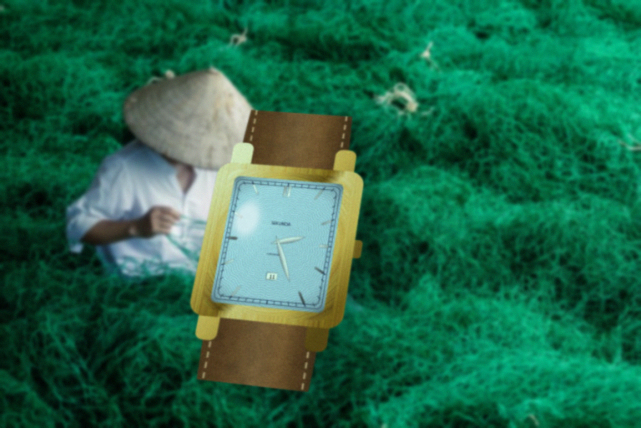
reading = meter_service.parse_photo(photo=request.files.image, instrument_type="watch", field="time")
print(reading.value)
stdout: 2:26
